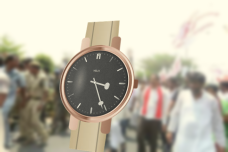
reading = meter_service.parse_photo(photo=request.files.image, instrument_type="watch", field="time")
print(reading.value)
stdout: 3:26
